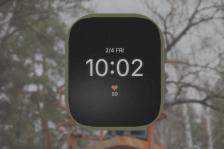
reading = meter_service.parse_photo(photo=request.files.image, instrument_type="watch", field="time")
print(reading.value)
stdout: 10:02
